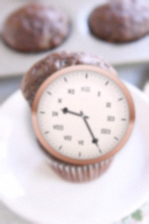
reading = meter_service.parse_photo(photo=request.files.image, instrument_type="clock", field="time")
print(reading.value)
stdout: 9:25
